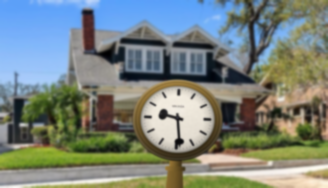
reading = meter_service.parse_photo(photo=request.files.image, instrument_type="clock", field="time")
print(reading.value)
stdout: 9:29
